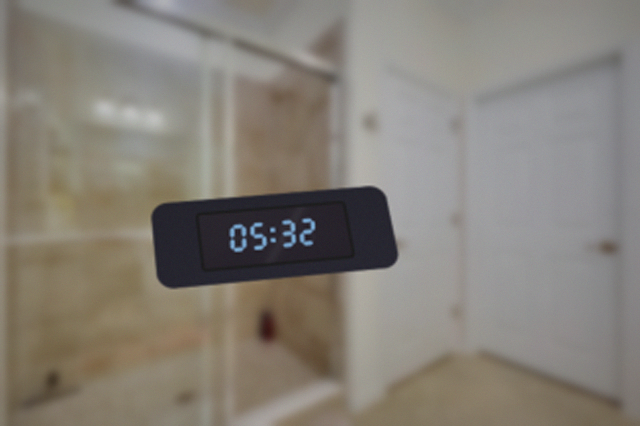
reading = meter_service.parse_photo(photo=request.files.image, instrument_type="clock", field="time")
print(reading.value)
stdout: 5:32
